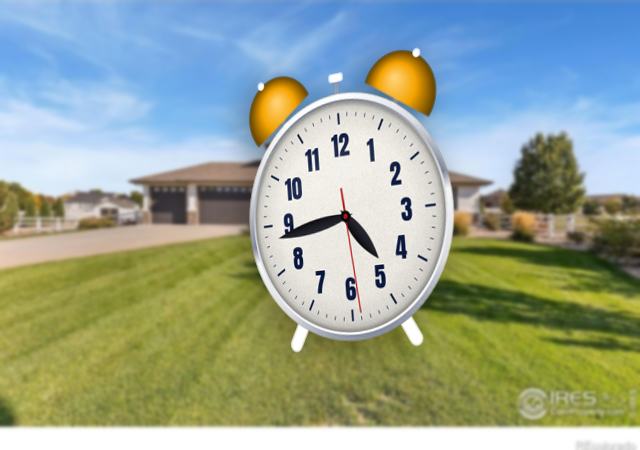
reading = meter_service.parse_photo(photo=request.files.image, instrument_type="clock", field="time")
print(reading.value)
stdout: 4:43:29
